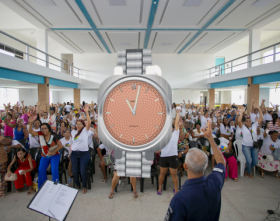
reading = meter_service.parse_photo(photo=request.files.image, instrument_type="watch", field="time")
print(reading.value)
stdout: 11:02
